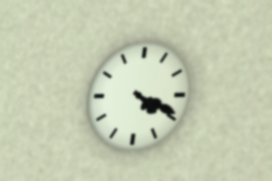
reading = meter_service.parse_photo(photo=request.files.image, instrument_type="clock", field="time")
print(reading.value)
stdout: 4:19
